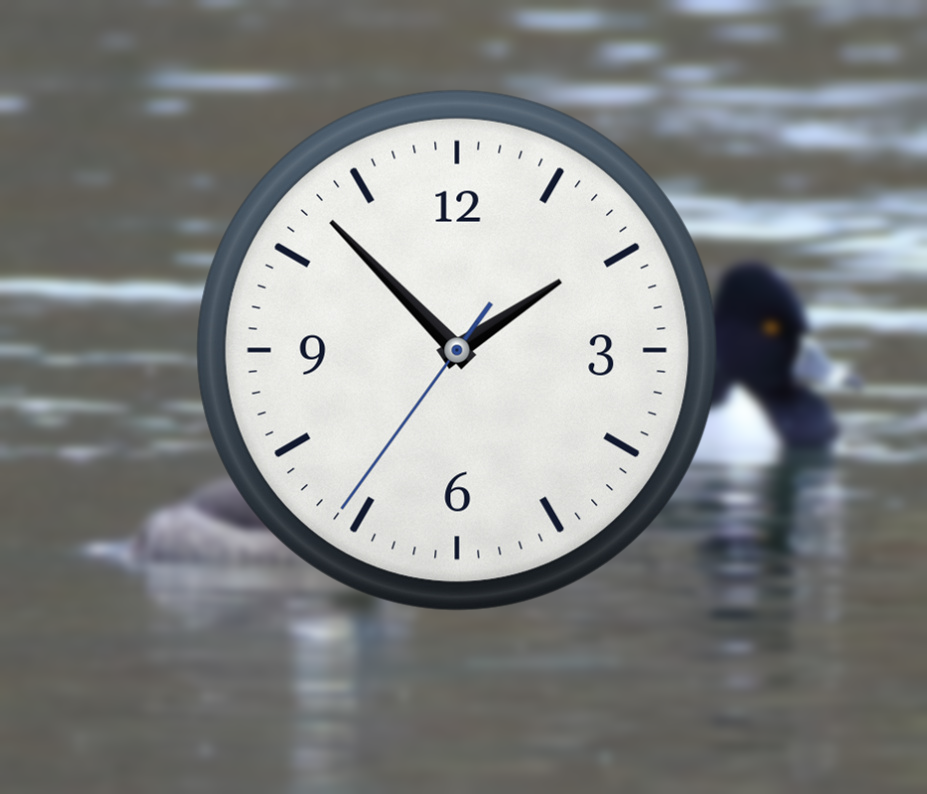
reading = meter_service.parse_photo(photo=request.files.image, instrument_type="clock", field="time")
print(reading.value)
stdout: 1:52:36
